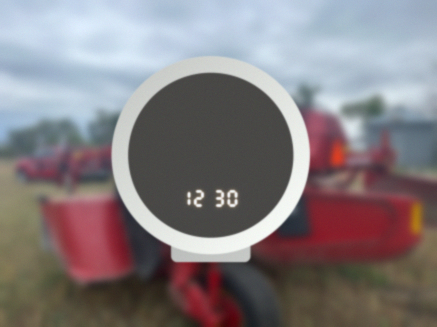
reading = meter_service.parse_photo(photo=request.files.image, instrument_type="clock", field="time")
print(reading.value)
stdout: 12:30
